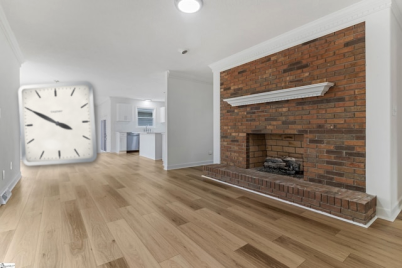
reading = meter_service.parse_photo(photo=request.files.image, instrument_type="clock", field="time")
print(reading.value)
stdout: 3:50
